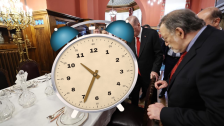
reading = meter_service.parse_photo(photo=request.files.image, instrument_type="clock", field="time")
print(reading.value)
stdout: 10:34
